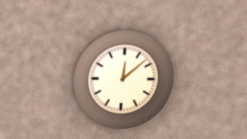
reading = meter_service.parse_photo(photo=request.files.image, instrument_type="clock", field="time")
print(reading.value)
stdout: 12:08
